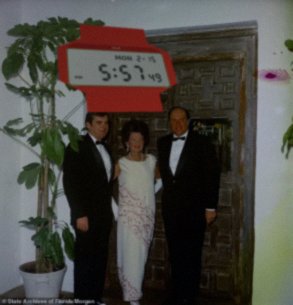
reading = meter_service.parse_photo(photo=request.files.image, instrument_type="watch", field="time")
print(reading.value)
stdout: 5:57
